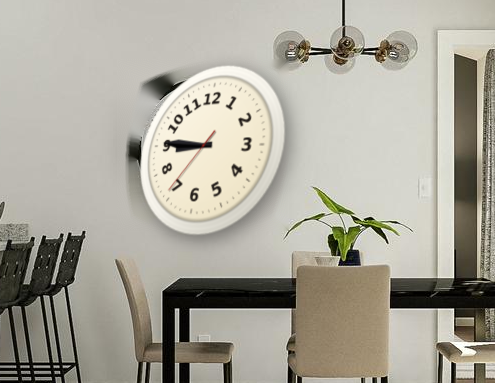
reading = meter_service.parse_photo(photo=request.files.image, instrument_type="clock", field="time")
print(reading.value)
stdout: 8:45:36
